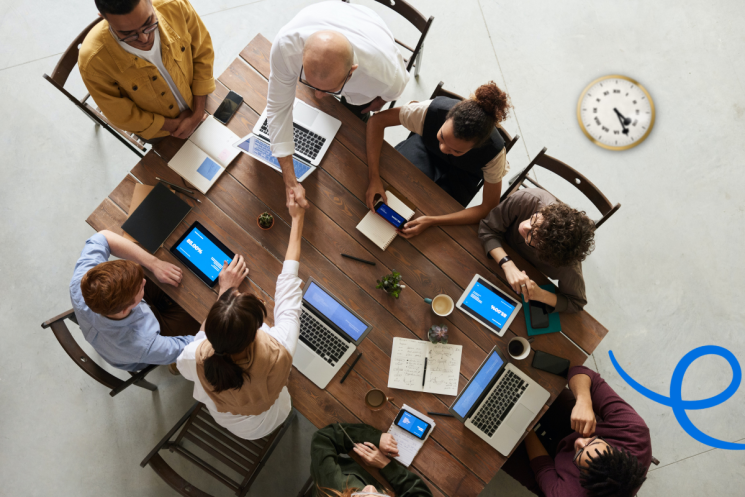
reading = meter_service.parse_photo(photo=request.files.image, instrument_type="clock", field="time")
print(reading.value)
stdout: 4:26
